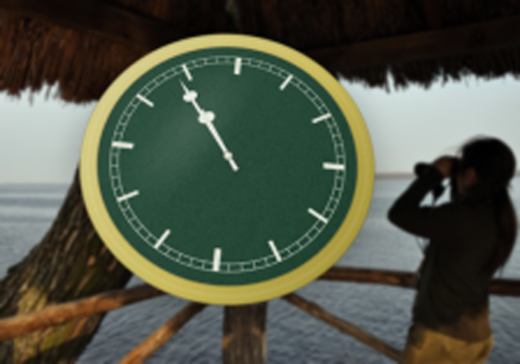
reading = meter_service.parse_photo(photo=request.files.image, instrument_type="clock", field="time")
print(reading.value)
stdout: 10:54
